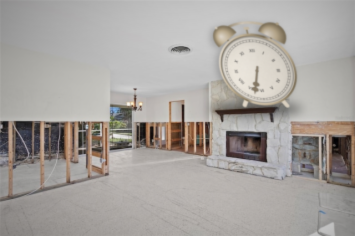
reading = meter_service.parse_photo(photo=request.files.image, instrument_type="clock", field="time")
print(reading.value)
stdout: 6:33
